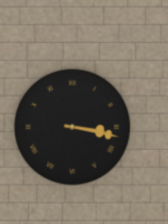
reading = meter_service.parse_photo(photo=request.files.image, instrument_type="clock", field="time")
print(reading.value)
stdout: 3:17
